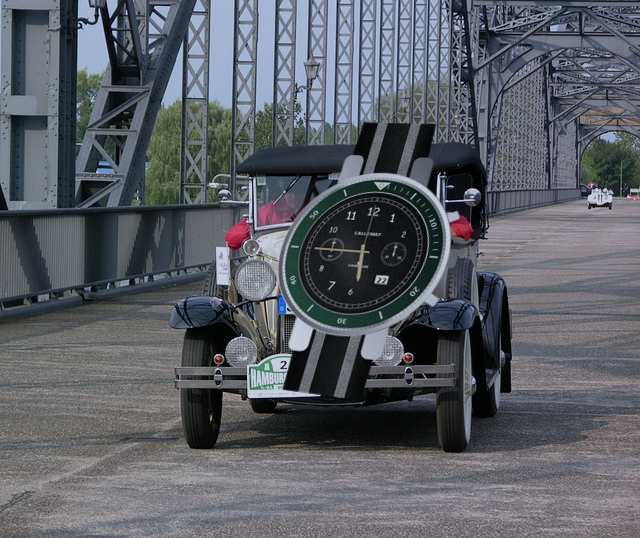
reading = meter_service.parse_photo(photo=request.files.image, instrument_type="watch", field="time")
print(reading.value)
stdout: 5:45
